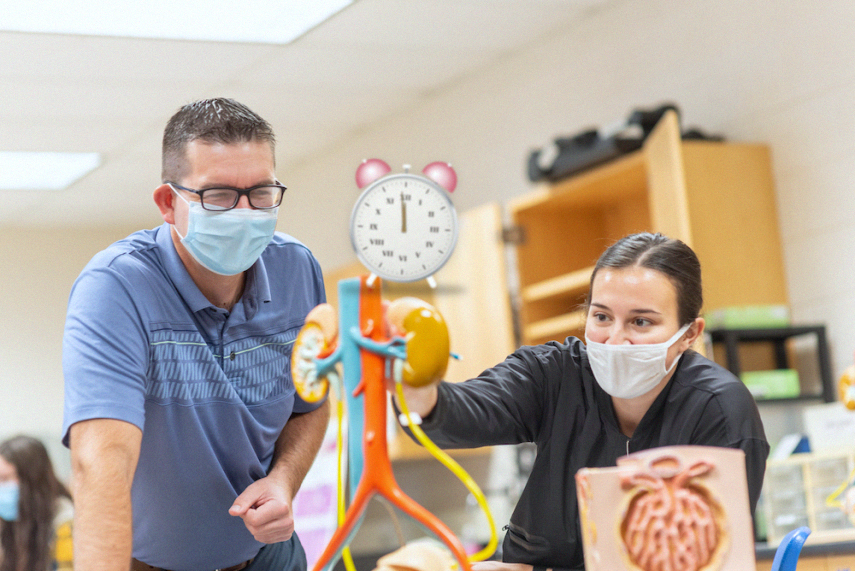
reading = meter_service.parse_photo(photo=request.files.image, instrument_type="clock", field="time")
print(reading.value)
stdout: 11:59
